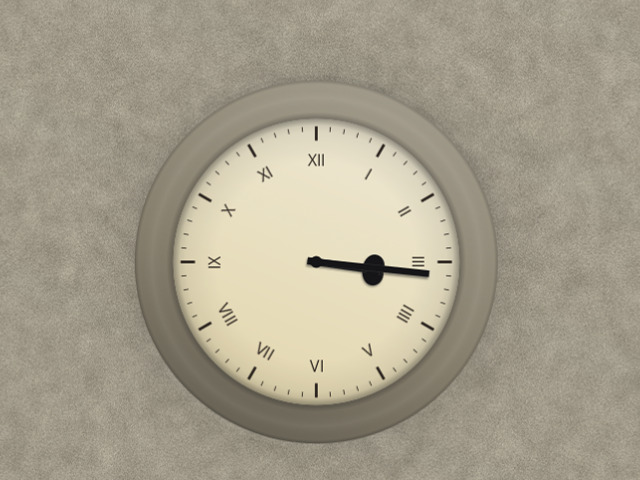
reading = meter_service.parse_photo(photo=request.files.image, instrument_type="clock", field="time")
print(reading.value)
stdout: 3:16
